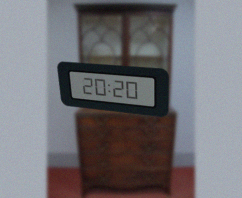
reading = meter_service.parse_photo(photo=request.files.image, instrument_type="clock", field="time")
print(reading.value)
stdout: 20:20
